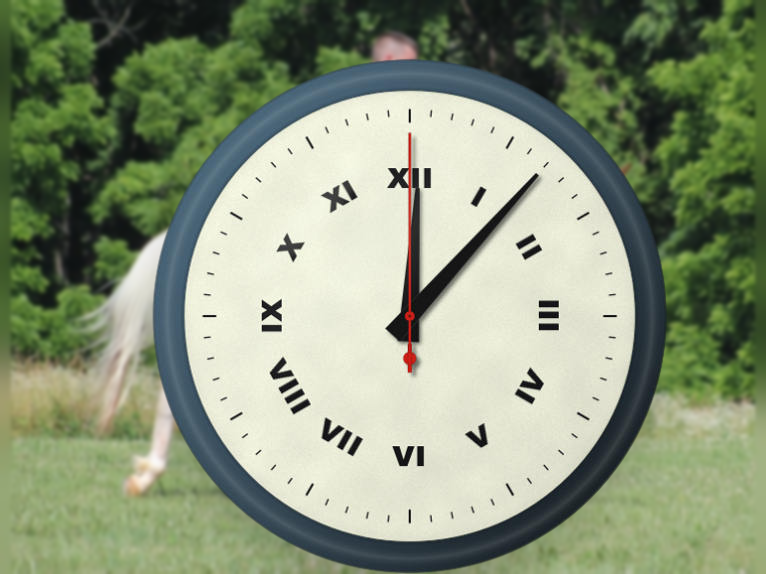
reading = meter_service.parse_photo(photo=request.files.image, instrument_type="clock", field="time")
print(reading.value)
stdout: 12:07:00
